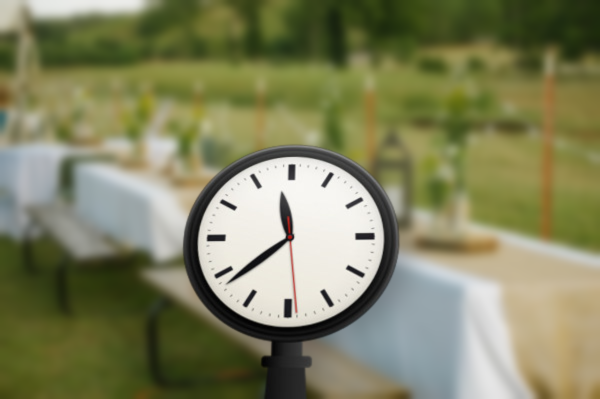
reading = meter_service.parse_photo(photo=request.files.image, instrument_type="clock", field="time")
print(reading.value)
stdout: 11:38:29
